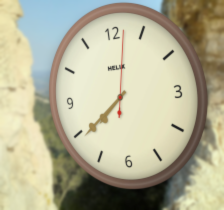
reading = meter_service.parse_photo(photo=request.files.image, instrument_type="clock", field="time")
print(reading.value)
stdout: 7:39:02
